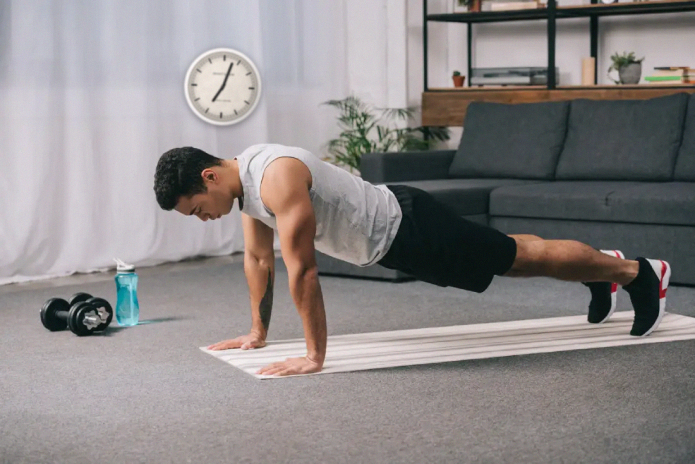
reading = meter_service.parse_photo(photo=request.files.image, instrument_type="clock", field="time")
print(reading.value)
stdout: 7:03
